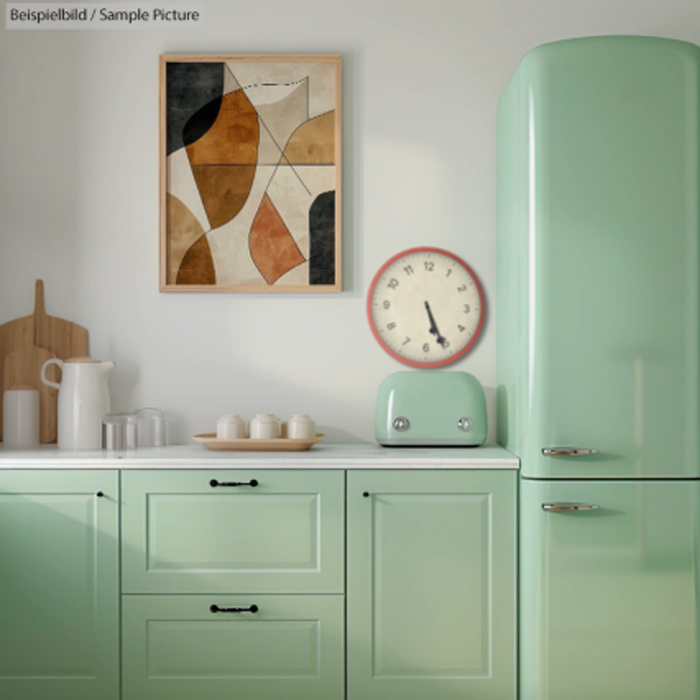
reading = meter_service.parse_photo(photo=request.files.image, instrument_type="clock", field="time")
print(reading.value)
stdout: 5:26
